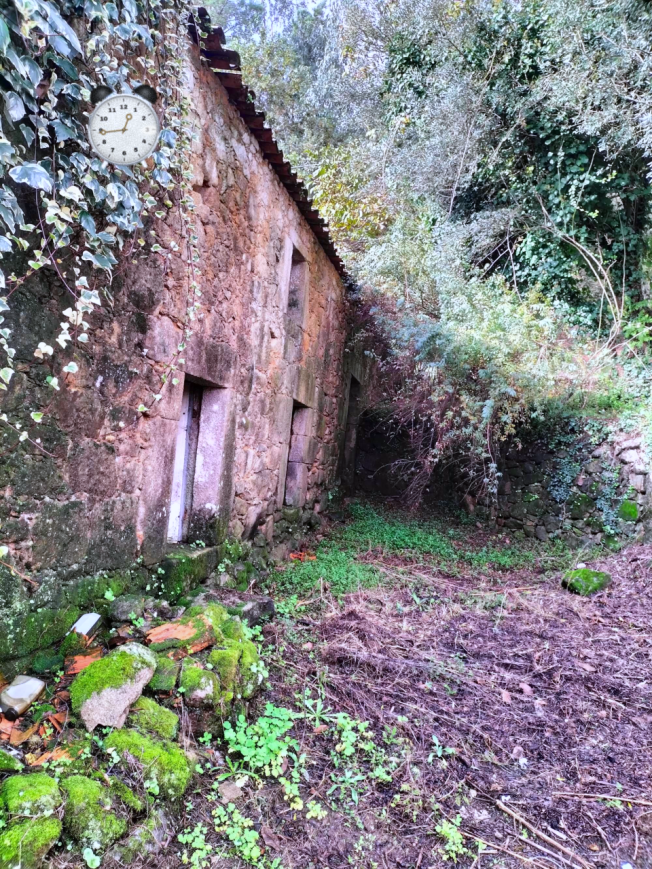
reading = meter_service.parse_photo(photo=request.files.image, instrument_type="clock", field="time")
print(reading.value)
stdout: 12:44
